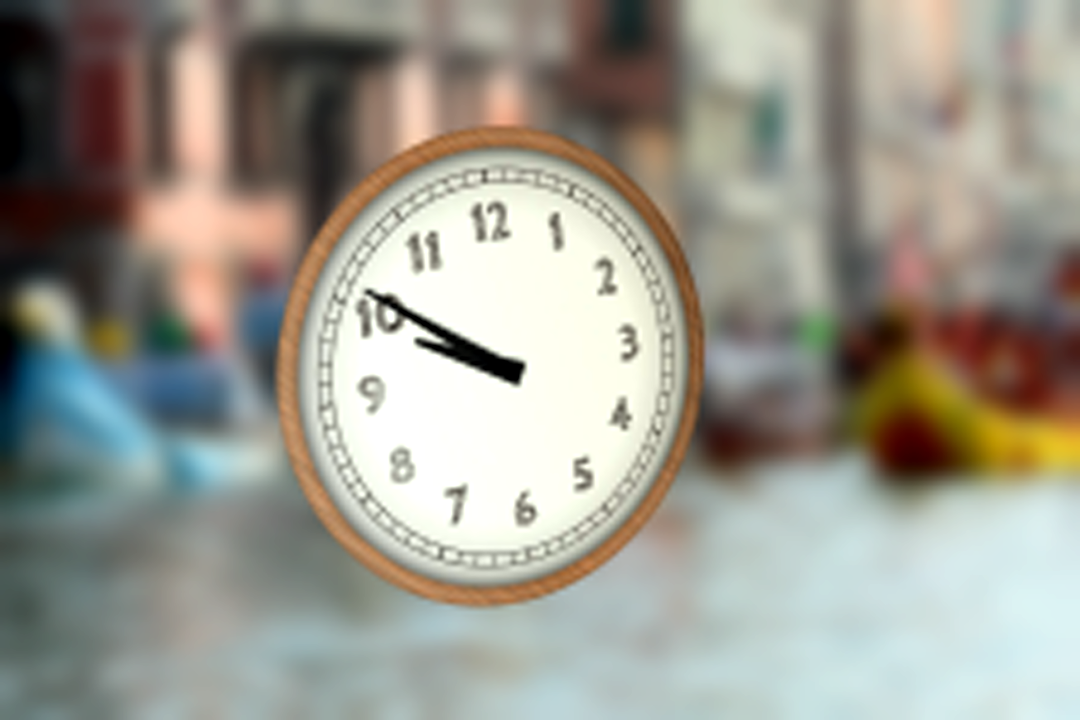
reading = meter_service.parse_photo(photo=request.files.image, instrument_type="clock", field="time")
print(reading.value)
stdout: 9:51
